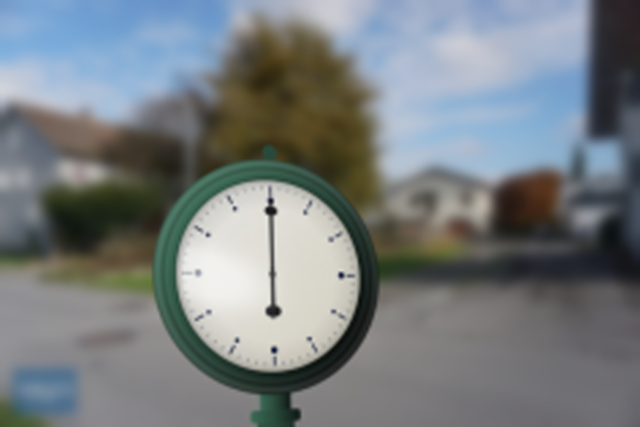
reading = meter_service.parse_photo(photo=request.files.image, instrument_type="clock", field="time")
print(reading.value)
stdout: 6:00
